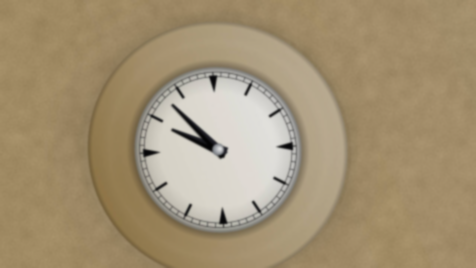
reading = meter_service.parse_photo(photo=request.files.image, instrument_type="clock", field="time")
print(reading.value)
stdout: 9:53
